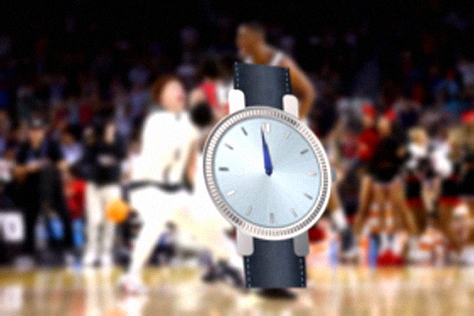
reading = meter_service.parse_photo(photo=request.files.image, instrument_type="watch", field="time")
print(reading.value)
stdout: 11:59
